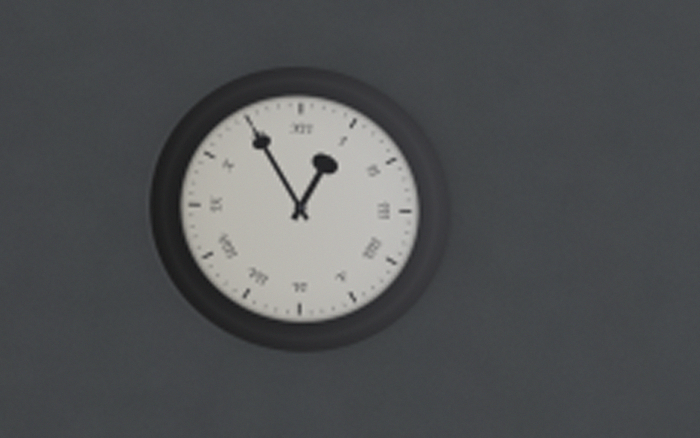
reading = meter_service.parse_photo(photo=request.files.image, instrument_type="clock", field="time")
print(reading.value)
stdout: 12:55
